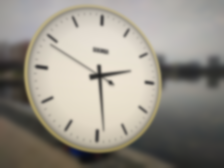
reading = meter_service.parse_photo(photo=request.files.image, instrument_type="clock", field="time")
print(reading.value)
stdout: 2:28:49
